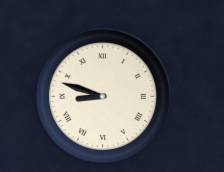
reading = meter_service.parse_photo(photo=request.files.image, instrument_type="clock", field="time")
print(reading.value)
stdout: 8:48
